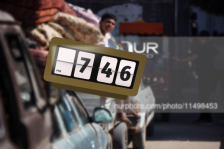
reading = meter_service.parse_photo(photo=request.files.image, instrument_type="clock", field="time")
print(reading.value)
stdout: 7:46
